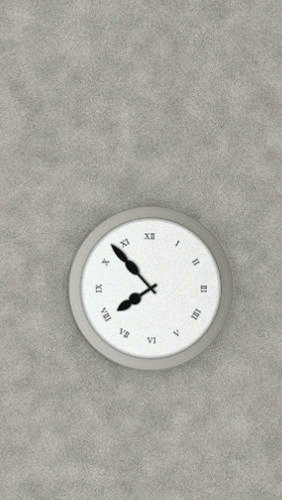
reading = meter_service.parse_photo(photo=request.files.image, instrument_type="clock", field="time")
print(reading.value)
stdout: 7:53
